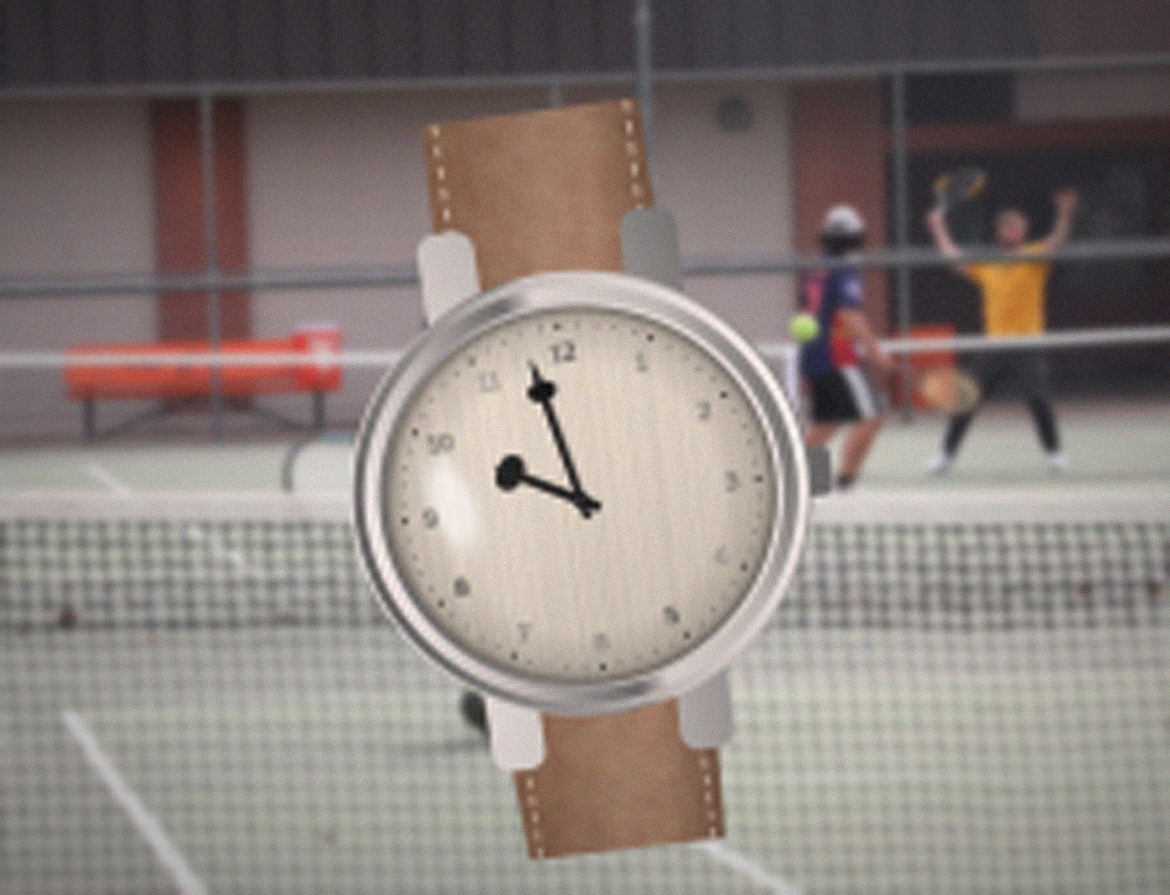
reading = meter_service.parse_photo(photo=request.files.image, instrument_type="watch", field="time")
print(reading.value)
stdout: 9:58
